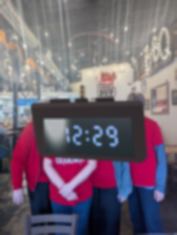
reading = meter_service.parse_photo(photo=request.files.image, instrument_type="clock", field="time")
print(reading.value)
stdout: 12:29
